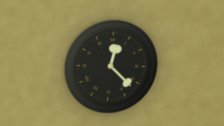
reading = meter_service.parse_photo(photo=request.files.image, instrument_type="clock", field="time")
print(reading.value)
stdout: 12:22
